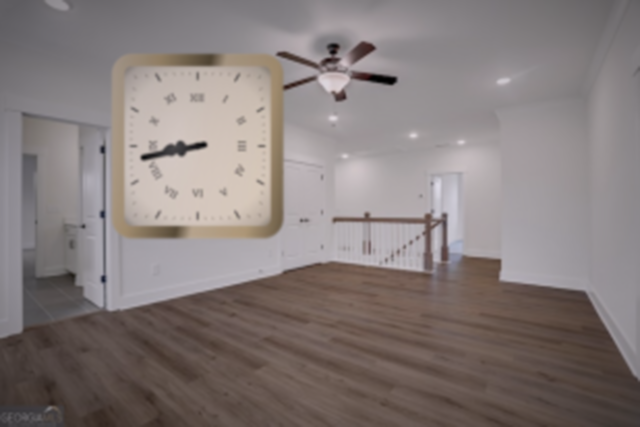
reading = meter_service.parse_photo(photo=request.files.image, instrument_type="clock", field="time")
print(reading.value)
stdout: 8:43
